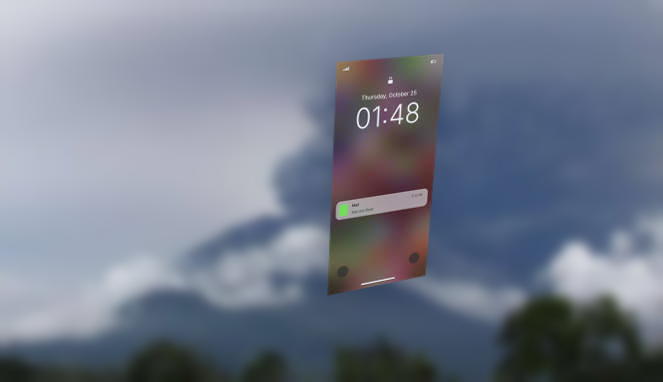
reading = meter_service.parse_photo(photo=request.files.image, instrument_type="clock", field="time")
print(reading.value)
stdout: 1:48
